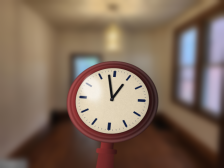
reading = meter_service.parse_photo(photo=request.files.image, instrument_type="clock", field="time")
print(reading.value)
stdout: 12:58
